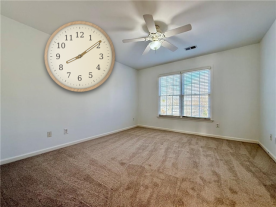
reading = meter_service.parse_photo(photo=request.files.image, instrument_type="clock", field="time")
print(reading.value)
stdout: 8:09
